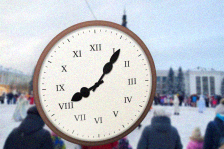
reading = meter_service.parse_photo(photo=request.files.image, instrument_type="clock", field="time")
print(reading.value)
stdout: 8:06
